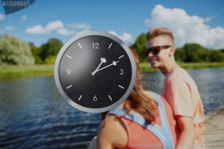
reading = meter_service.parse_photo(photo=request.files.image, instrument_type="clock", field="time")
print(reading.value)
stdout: 1:11
